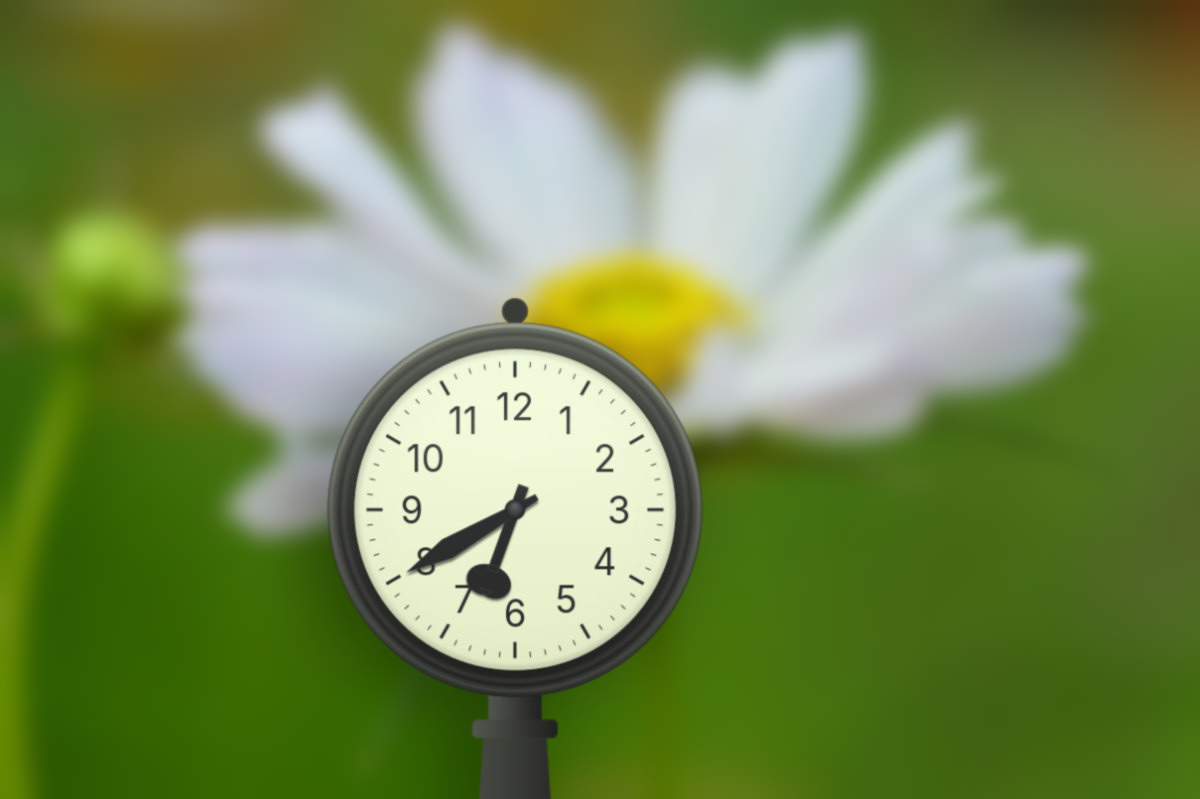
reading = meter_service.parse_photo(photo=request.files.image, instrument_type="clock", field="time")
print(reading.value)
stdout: 6:40
